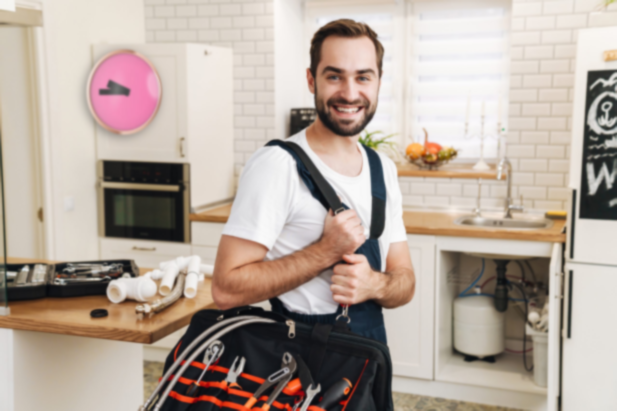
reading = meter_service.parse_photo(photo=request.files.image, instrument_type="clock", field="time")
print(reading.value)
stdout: 9:45
